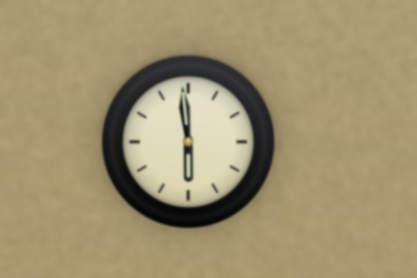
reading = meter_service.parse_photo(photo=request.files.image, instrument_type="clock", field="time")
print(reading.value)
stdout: 5:59
